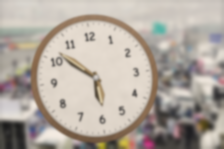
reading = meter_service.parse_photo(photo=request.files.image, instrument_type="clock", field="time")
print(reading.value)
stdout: 5:52
